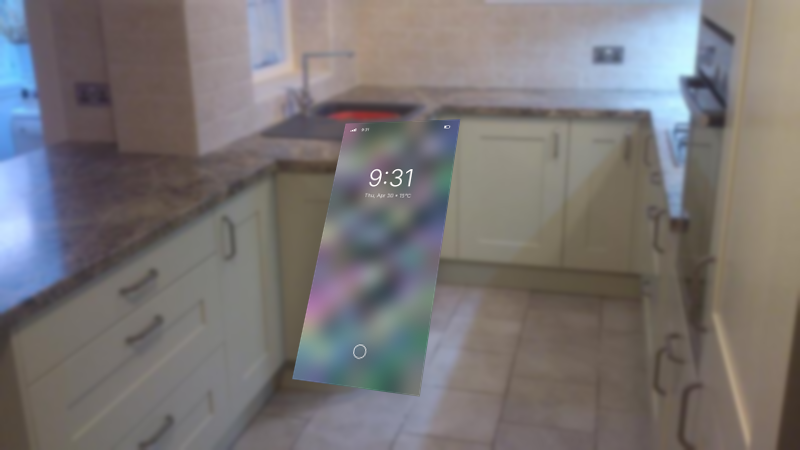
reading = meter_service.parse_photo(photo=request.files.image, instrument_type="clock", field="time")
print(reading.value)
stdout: 9:31
